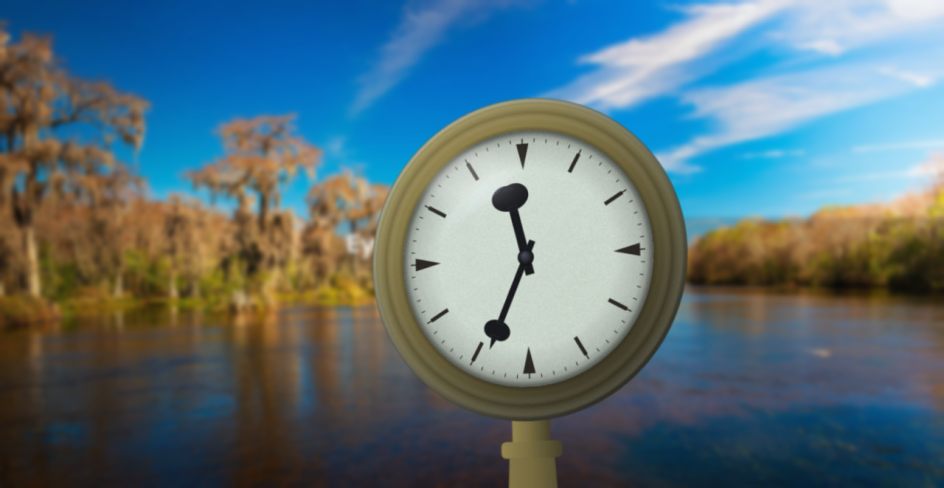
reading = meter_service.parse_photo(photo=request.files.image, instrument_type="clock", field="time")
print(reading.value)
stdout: 11:34
